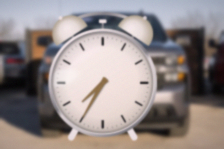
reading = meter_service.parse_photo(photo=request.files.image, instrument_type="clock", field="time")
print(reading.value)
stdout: 7:35
